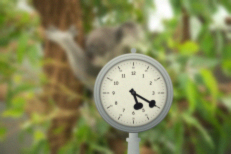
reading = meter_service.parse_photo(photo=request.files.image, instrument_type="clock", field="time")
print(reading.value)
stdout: 5:20
